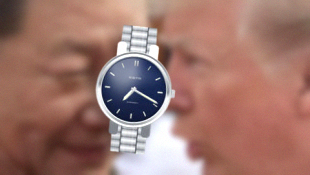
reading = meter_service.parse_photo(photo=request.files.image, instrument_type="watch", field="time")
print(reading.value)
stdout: 7:19
